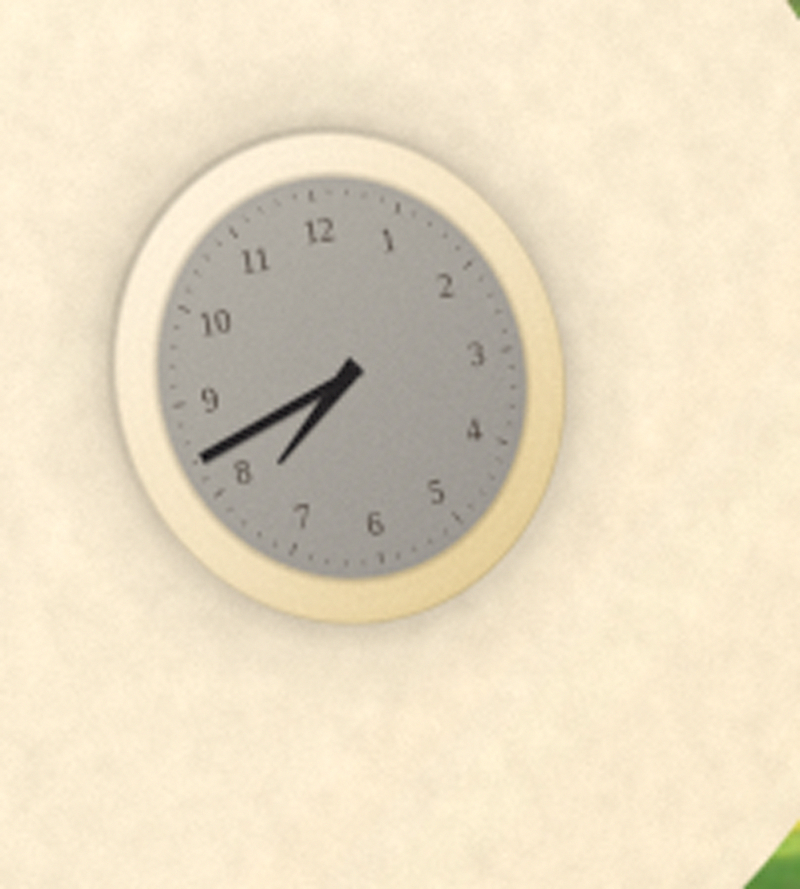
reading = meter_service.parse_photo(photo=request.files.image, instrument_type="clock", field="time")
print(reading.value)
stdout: 7:42
